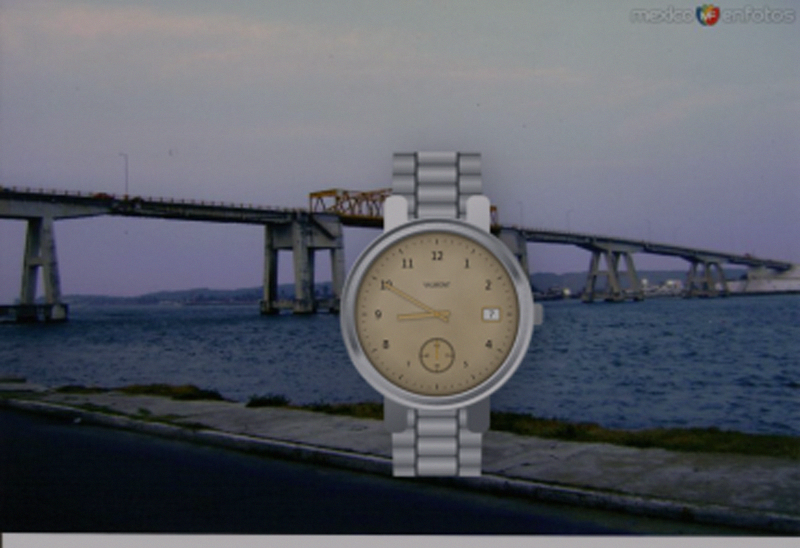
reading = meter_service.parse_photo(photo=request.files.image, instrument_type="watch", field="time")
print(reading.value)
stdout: 8:50
